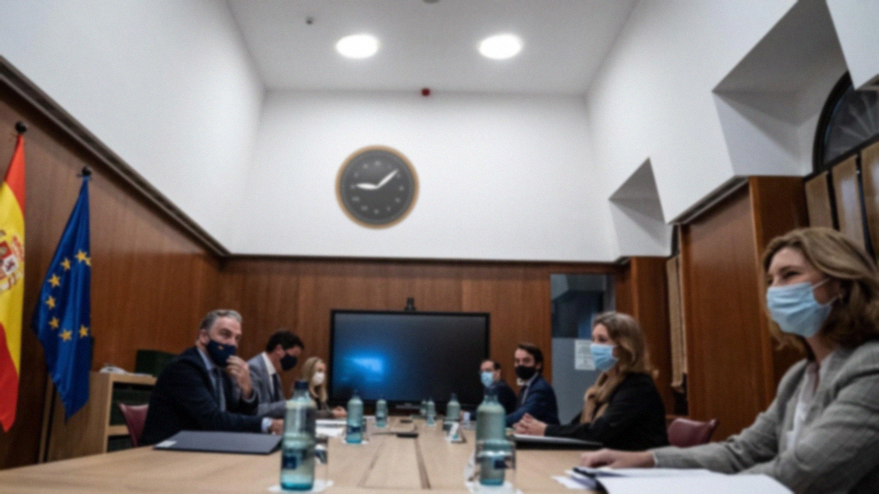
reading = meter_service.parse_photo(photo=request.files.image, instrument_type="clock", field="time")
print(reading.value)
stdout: 9:08
